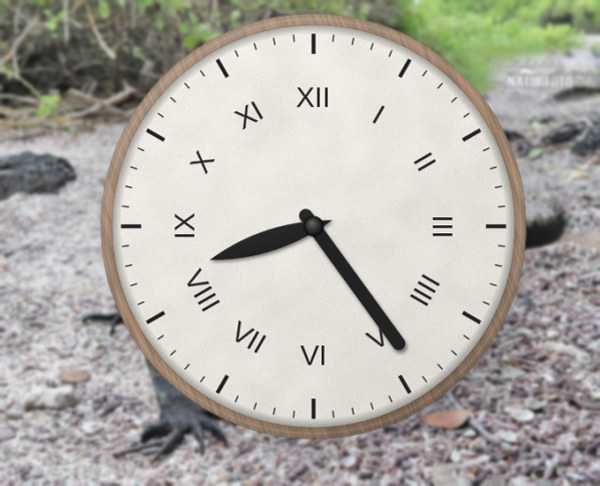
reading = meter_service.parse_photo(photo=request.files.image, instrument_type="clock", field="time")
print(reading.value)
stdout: 8:24
